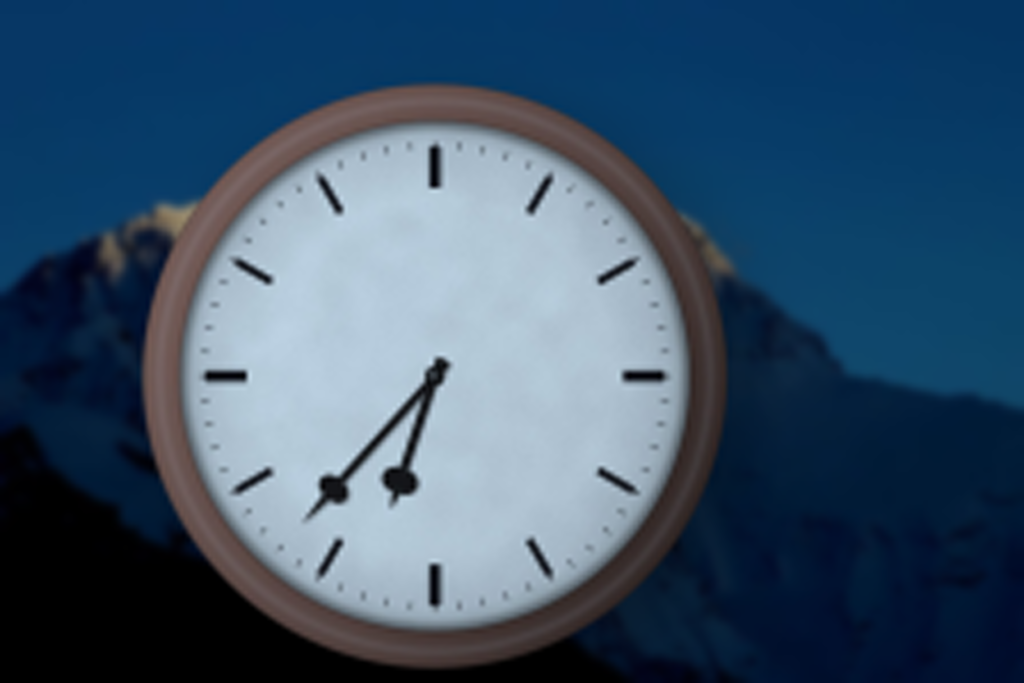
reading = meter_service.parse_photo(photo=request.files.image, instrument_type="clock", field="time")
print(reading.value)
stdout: 6:37
